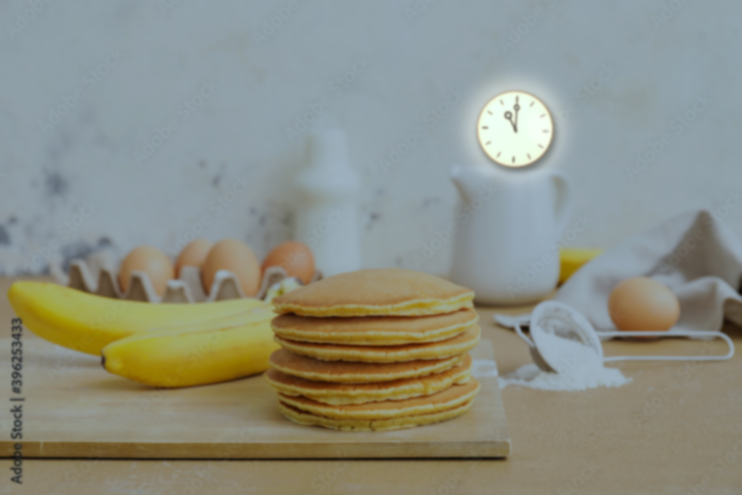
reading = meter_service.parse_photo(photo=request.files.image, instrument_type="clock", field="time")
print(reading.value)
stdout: 11:00
